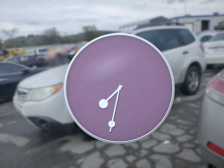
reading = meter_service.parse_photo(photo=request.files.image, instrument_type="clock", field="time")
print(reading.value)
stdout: 7:32
